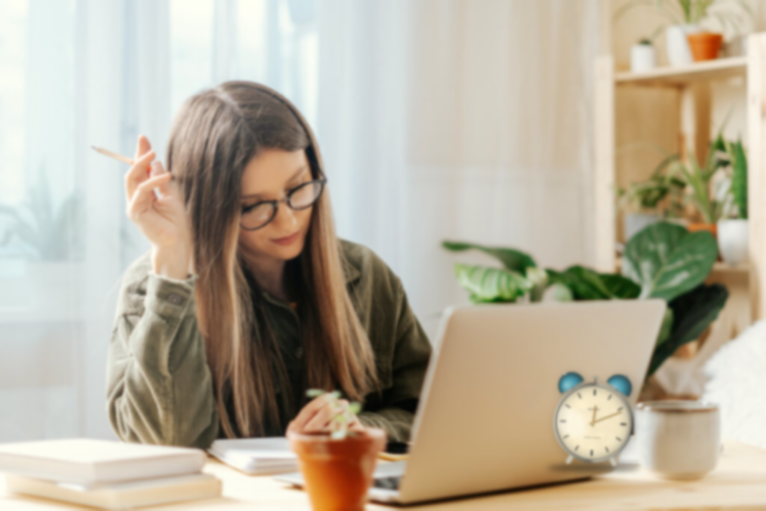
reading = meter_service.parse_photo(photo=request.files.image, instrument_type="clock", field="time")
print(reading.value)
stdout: 12:11
